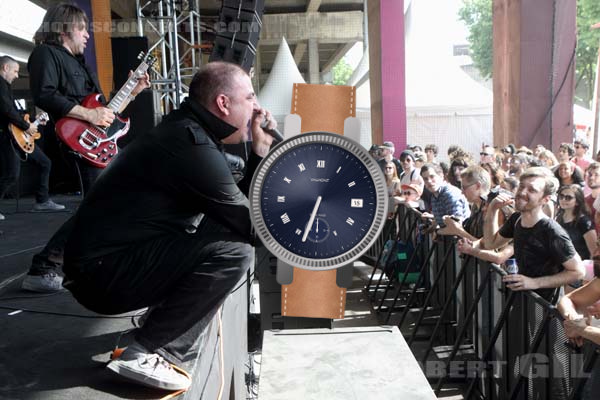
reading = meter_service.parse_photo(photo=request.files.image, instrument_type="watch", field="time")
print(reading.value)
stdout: 6:33
